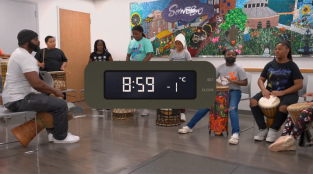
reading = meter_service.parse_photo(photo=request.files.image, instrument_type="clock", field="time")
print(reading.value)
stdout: 8:59
